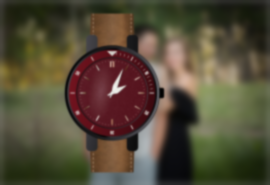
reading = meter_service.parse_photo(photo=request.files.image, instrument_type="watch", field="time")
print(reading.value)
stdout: 2:04
